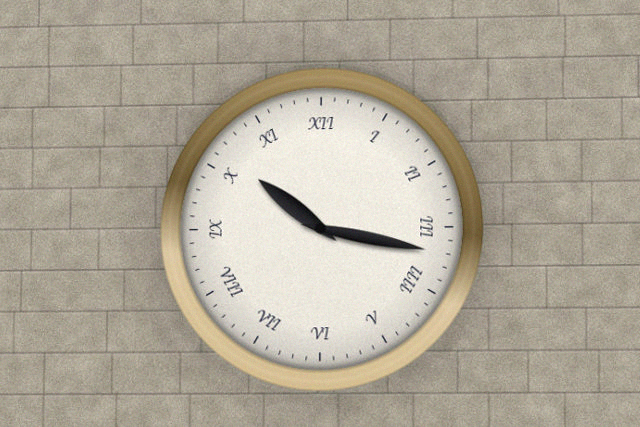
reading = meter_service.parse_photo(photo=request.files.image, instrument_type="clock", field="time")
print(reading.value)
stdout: 10:17
